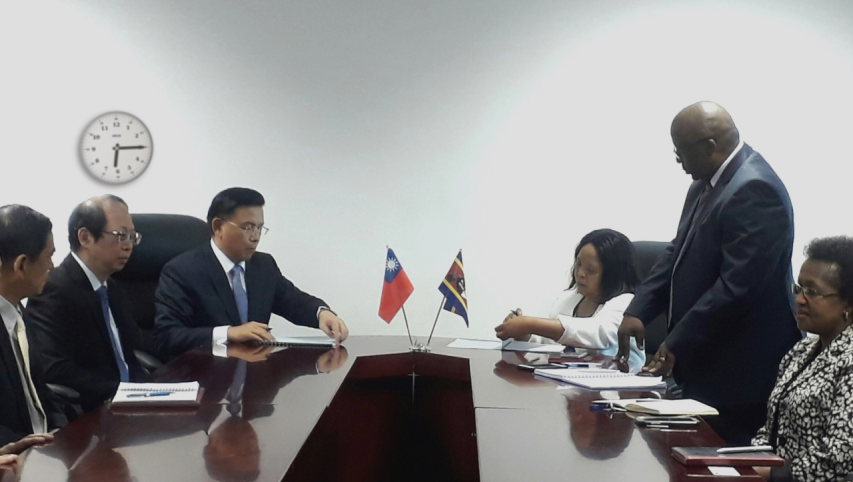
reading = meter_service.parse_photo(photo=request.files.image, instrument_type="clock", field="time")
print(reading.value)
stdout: 6:15
